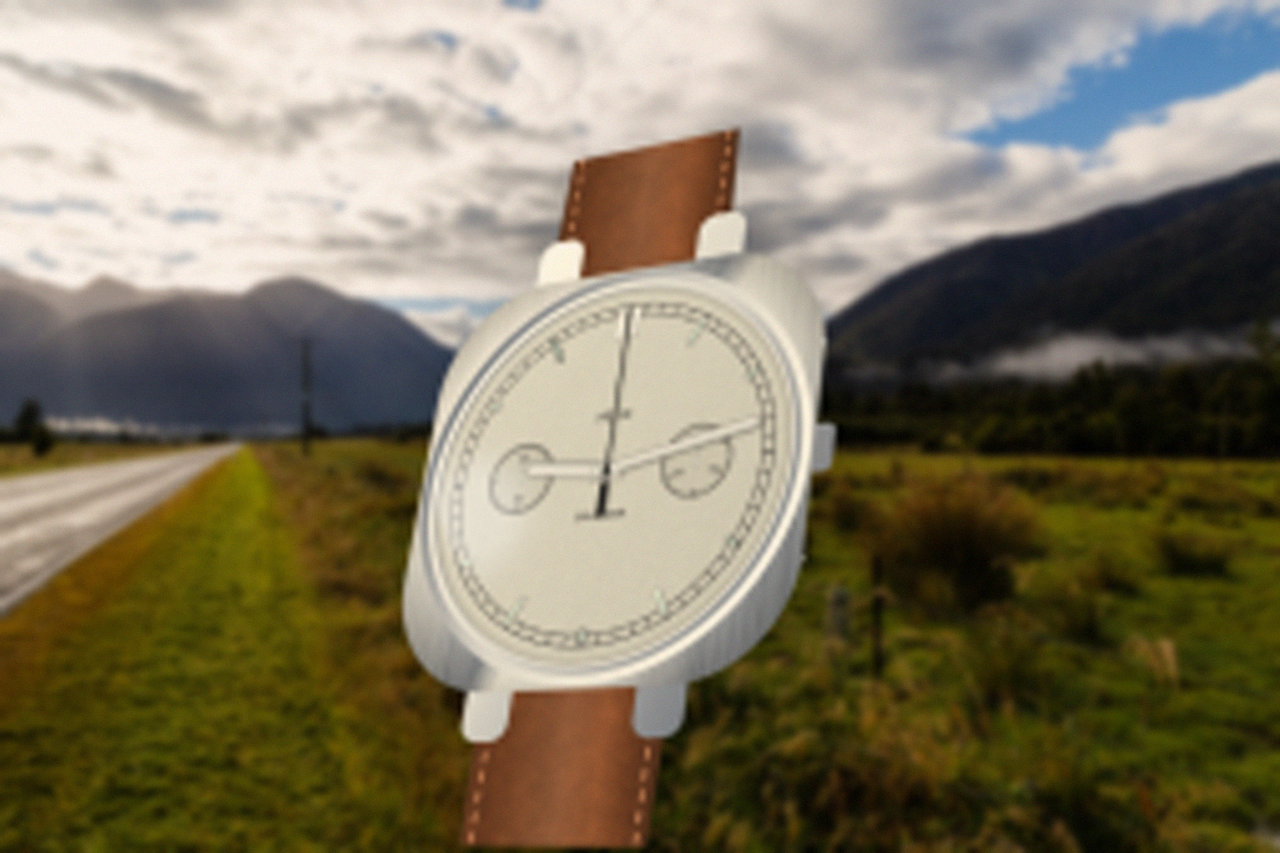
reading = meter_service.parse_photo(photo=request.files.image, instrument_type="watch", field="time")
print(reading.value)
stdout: 9:13
